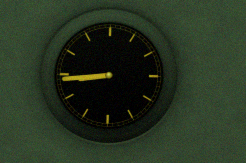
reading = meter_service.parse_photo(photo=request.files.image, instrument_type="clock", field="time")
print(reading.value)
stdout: 8:44
